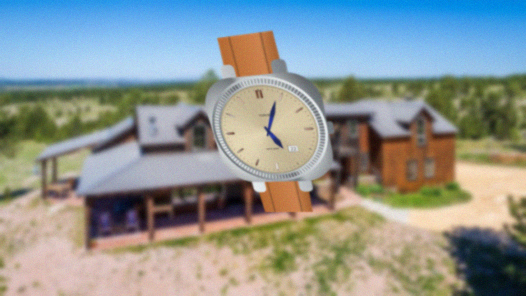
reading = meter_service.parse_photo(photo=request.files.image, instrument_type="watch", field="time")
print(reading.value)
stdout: 5:04
